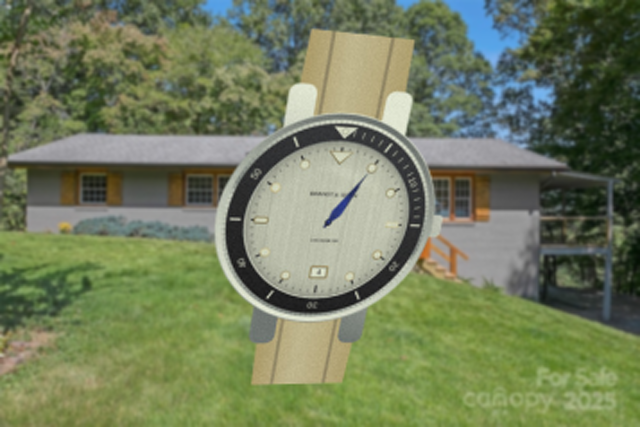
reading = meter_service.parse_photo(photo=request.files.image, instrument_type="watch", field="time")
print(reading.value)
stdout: 1:05
